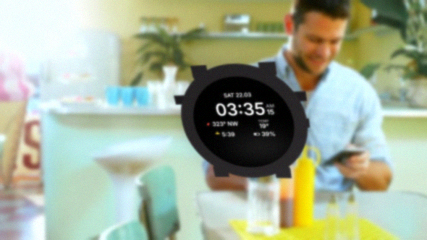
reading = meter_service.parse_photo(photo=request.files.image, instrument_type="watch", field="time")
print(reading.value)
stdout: 3:35
